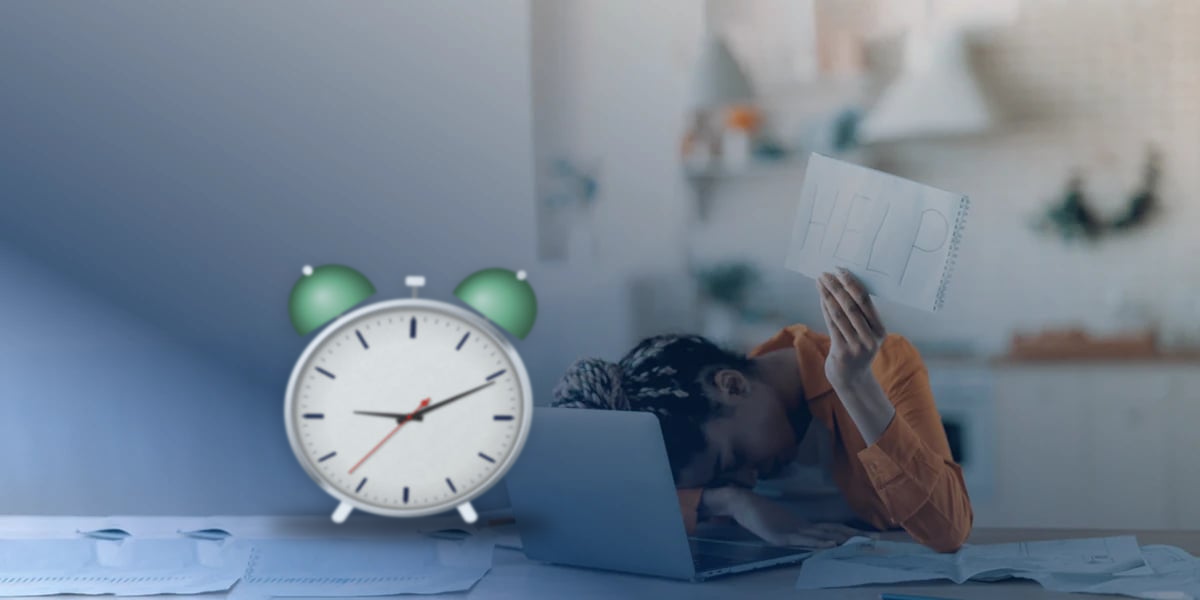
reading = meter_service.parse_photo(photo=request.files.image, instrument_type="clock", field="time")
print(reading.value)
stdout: 9:10:37
